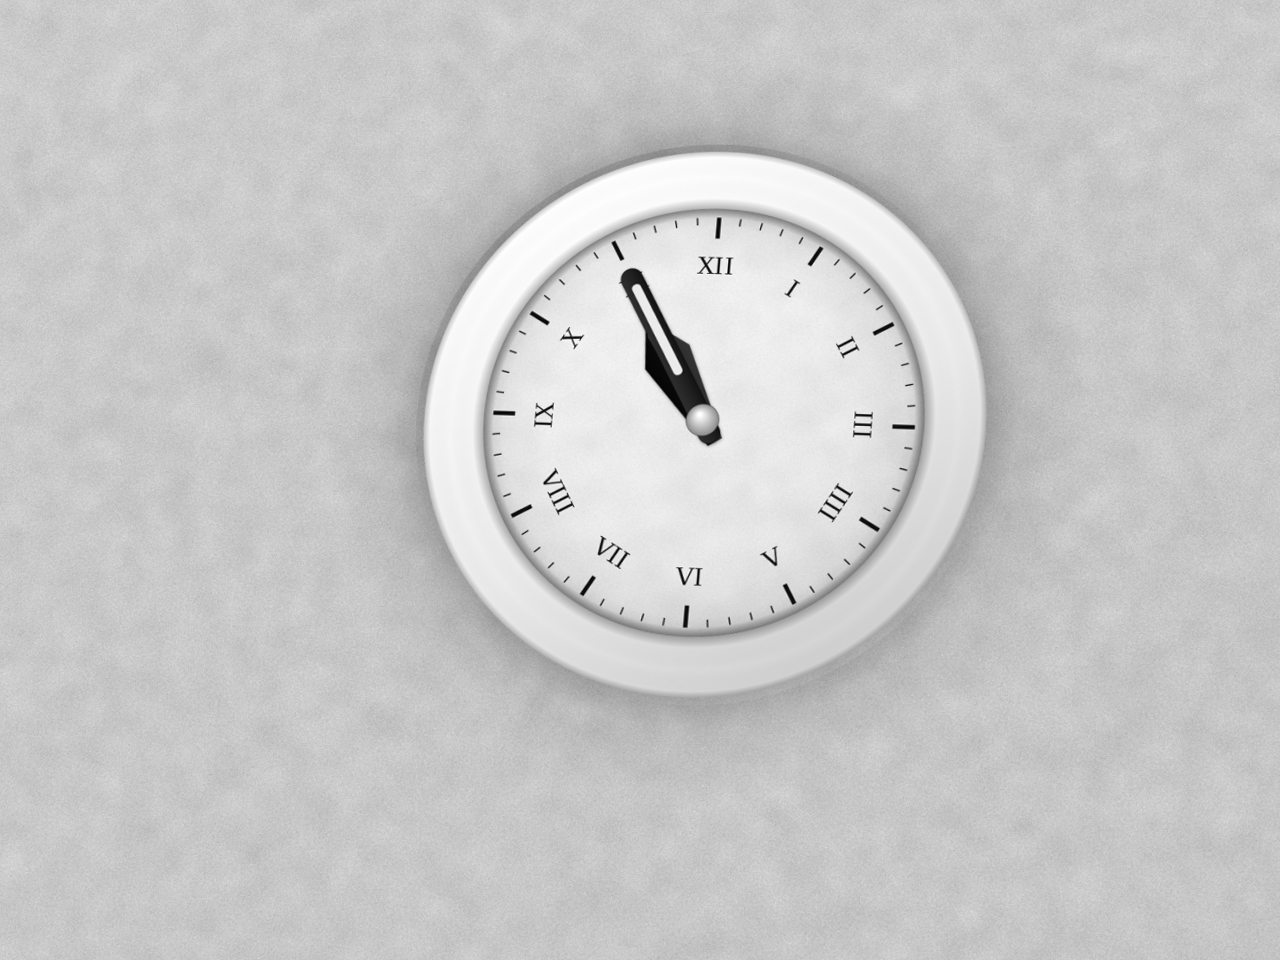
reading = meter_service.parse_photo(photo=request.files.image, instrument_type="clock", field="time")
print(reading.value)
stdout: 10:55
